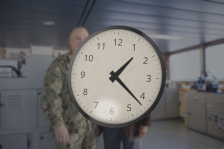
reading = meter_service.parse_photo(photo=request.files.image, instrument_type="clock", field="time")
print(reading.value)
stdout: 1:22
